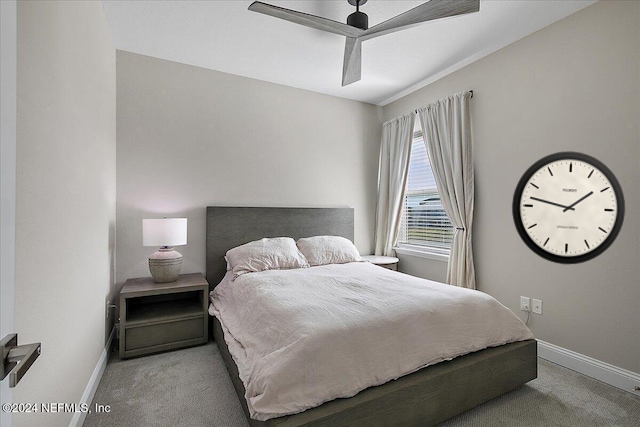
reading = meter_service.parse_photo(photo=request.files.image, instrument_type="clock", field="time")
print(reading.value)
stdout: 1:47
